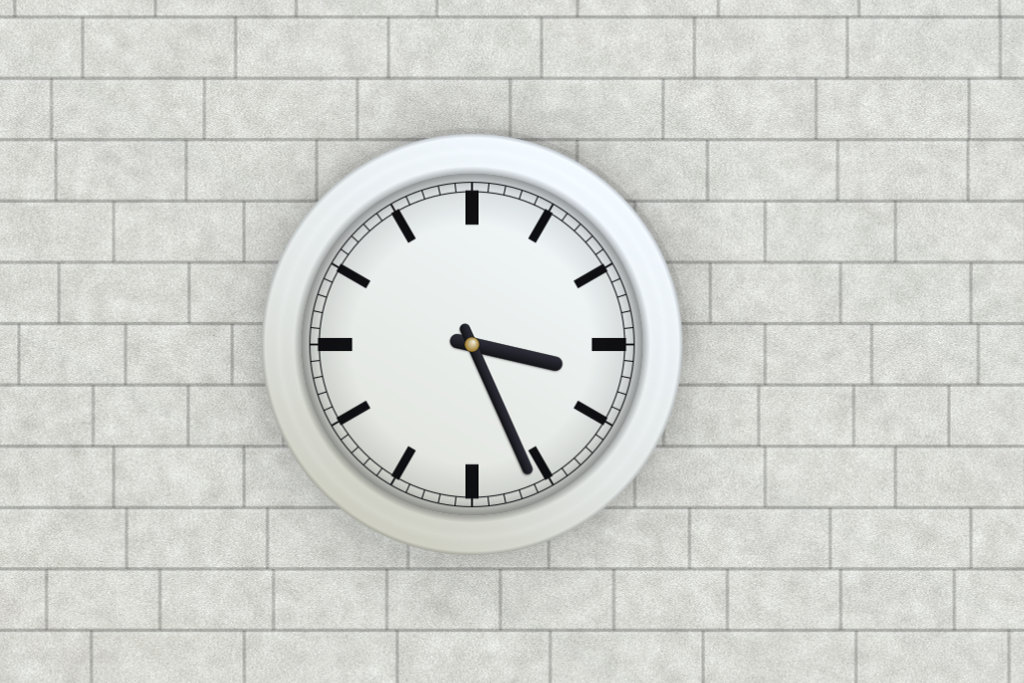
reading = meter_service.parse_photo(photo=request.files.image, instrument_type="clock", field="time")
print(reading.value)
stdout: 3:26
